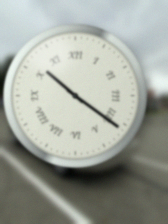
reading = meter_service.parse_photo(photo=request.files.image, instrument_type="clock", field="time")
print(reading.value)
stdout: 10:21
